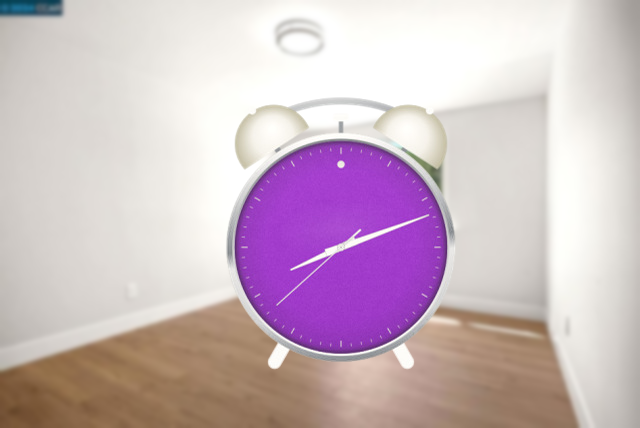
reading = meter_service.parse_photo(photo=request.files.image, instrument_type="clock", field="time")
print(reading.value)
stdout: 8:11:38
